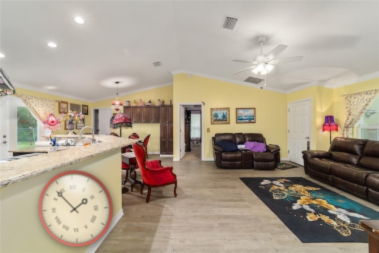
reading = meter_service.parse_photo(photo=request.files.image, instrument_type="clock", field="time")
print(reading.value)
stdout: 1:53
